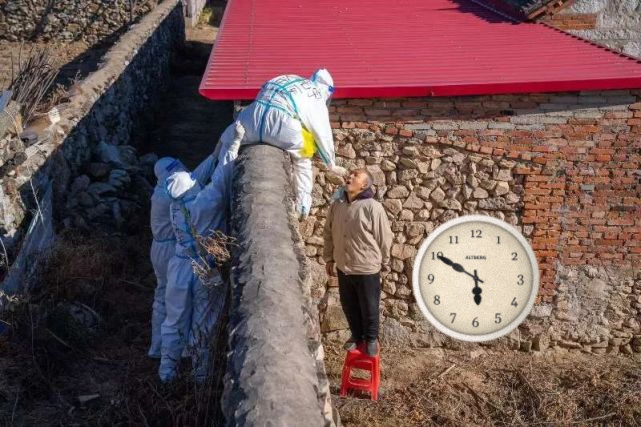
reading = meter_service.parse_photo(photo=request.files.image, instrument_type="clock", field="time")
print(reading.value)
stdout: 5:50
